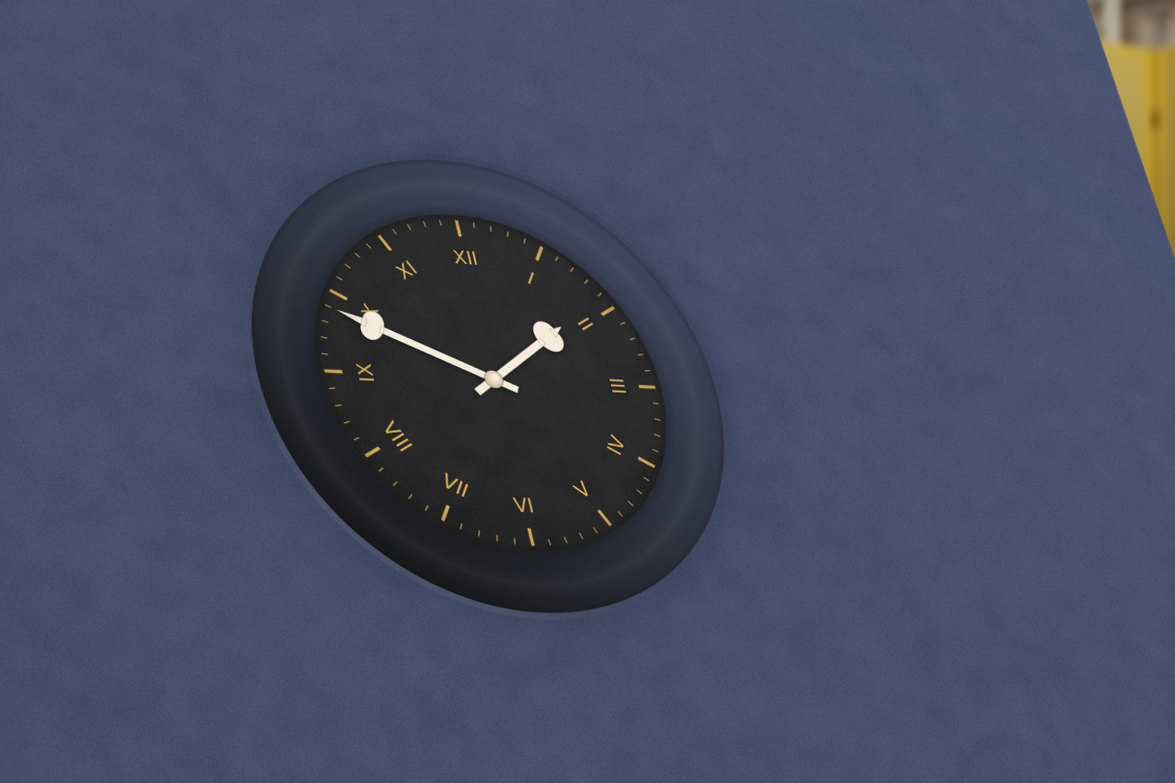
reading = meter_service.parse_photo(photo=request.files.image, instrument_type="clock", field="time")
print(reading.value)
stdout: 1:49
